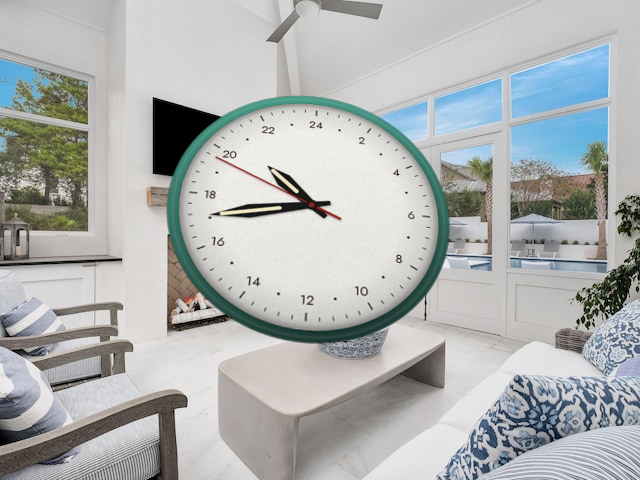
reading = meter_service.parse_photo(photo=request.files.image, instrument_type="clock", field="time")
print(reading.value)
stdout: 20:42:49
